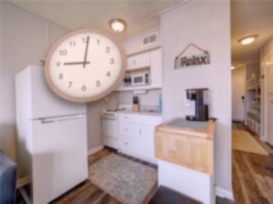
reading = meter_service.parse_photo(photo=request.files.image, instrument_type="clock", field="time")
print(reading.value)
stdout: 9:01
